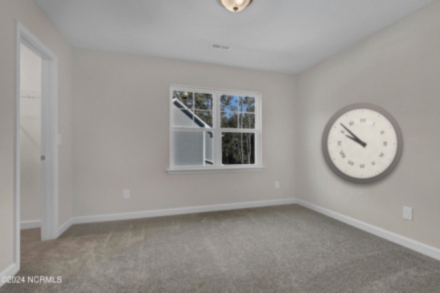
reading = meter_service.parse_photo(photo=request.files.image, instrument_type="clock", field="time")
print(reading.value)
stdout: 9:52
